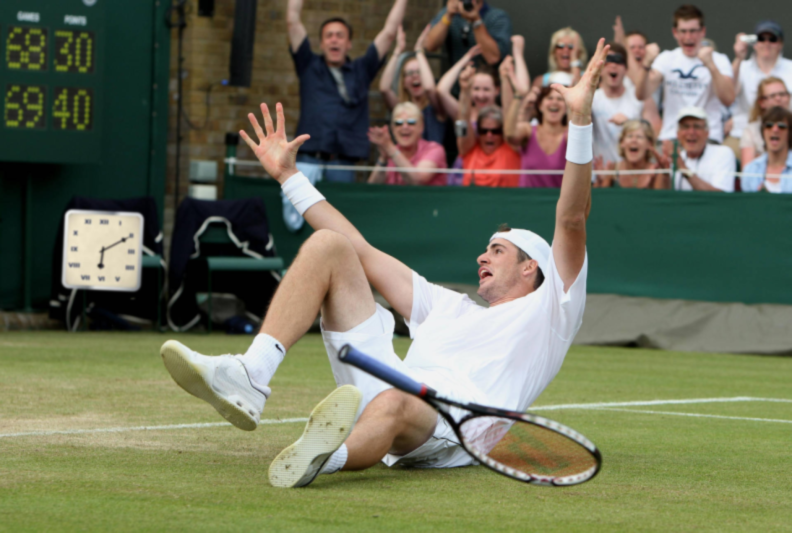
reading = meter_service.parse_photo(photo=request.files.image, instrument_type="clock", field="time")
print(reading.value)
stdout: 6:10
